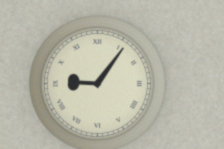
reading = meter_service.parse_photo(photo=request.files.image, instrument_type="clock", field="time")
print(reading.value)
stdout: 9:06
